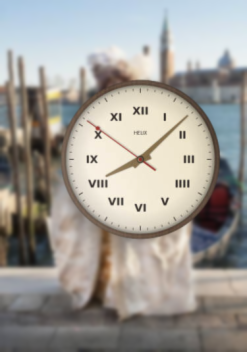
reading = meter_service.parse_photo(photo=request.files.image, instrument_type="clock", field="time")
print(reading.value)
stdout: 8:07:51
